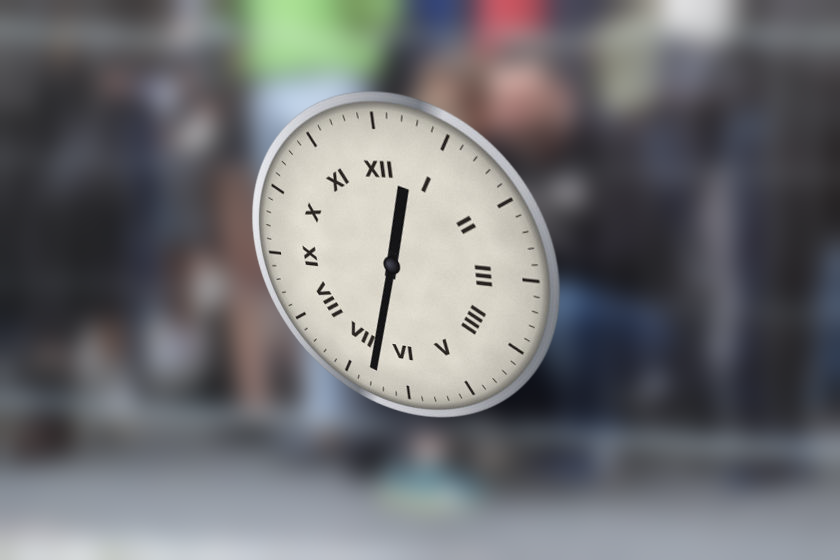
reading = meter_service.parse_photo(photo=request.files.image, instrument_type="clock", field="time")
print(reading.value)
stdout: 12:33
